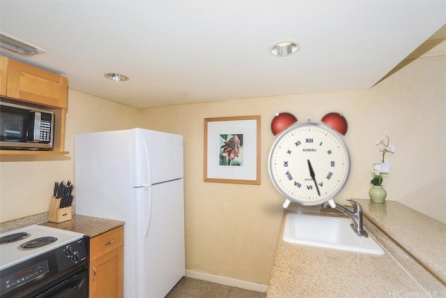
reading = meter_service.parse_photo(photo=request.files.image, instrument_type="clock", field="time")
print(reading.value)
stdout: 5:27
